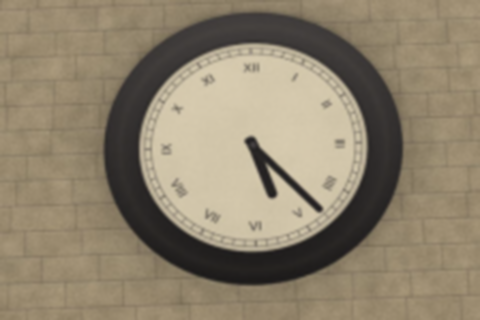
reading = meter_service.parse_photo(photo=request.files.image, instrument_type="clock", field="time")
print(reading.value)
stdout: 5:23
